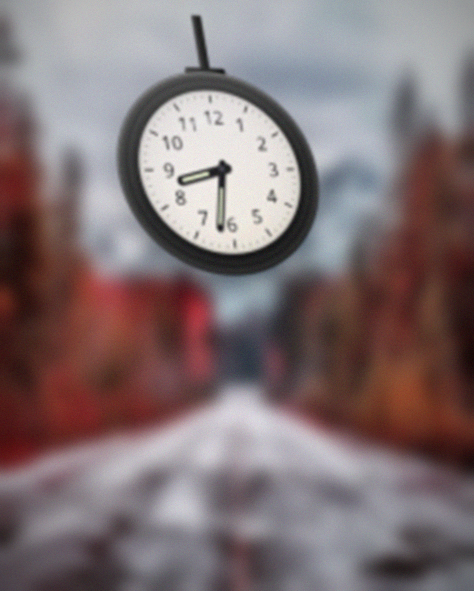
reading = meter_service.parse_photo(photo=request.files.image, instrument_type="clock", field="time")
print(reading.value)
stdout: 8:32
